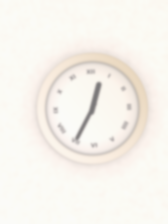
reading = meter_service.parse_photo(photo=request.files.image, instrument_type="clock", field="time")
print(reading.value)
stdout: 12:35
